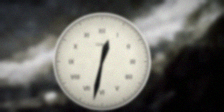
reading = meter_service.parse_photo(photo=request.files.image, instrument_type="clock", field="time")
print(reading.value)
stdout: 12:32
